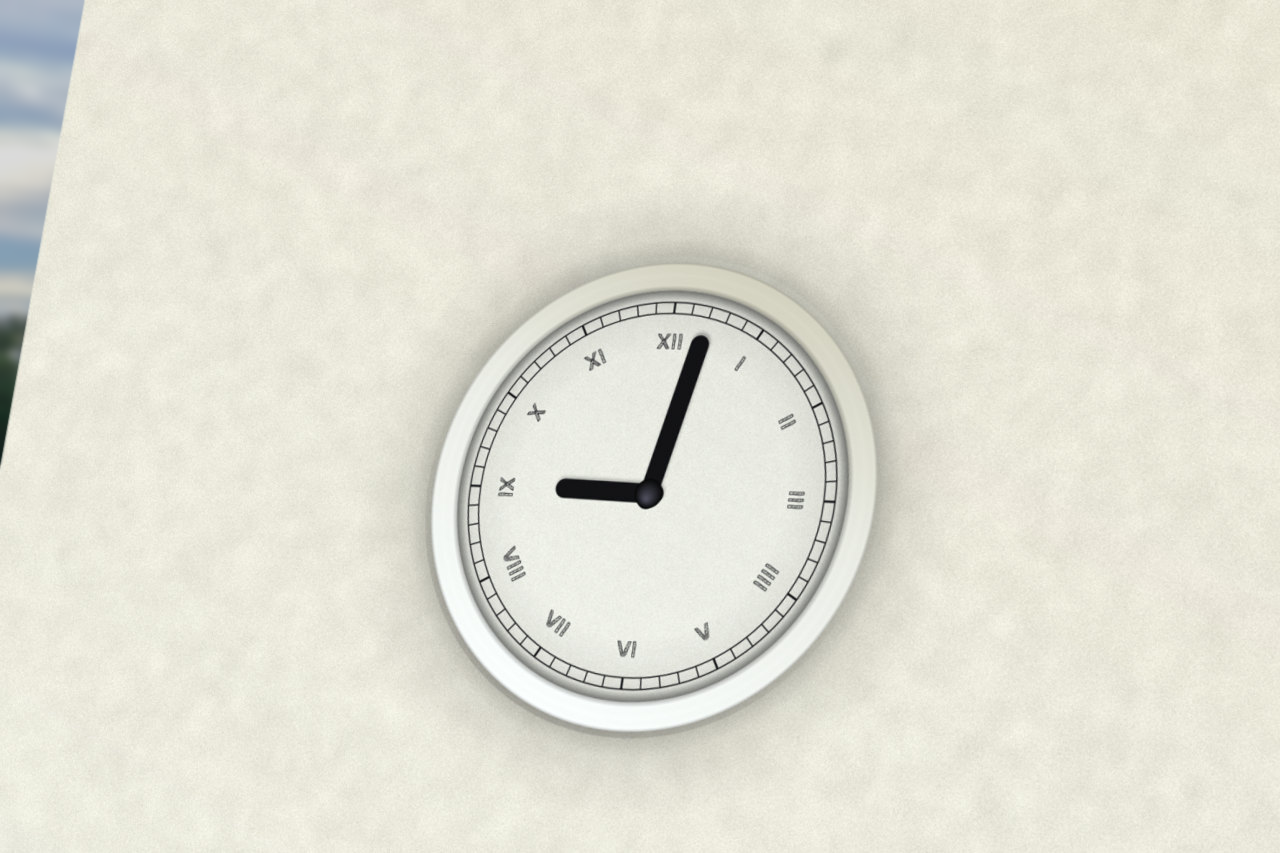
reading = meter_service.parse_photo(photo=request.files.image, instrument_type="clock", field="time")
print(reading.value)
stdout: 9:02
